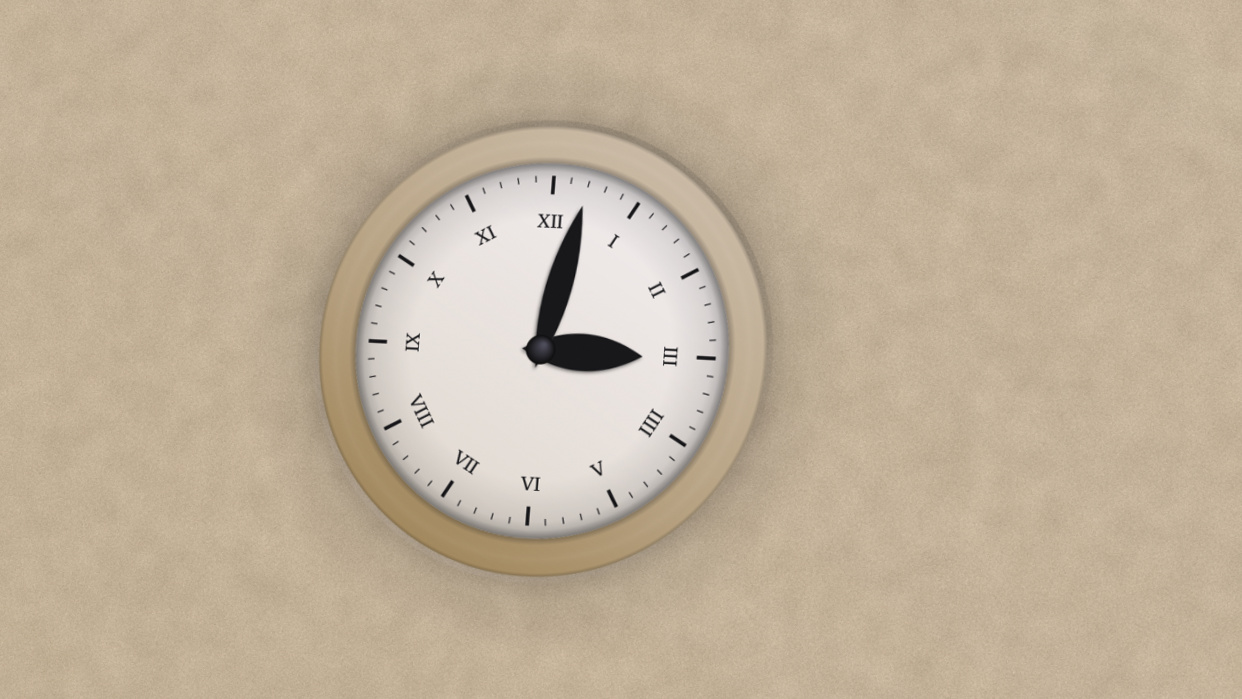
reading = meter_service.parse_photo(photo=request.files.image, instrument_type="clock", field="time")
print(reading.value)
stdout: 3:02
